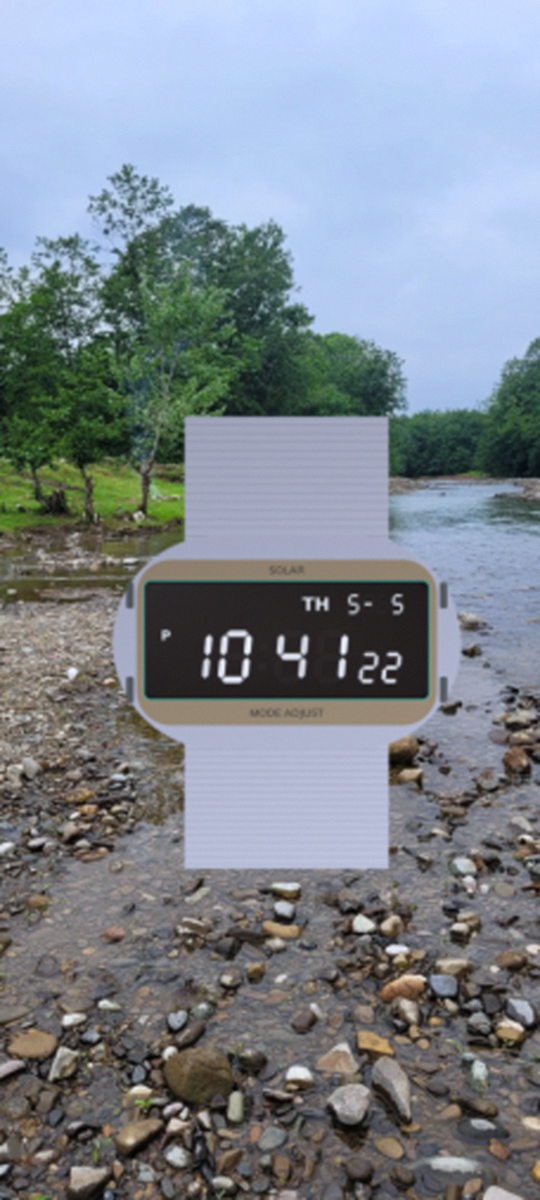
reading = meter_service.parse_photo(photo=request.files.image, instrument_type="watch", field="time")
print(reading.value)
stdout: 10:41:22
